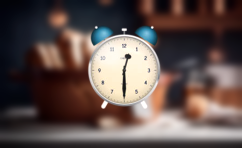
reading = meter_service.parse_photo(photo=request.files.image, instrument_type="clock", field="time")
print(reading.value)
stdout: 12:30
